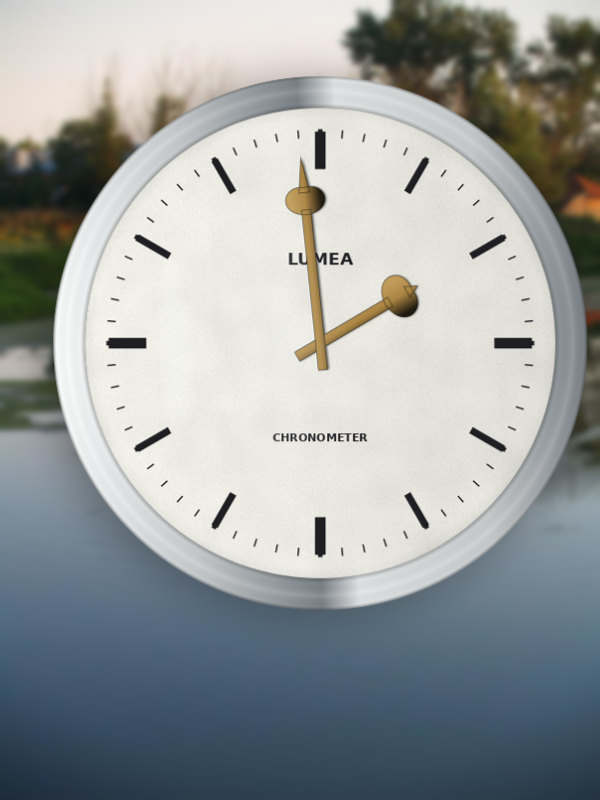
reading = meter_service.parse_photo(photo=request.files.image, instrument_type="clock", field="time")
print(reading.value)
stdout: 1:59
